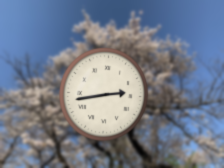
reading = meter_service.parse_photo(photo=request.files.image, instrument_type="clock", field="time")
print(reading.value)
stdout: 2:43
